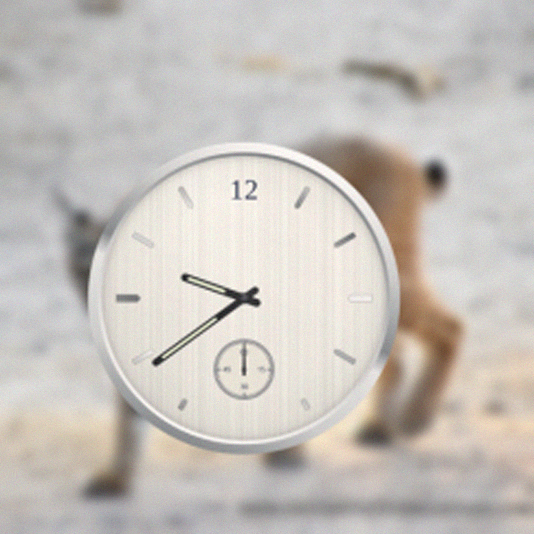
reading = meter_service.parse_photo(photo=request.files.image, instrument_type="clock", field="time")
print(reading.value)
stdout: 9:39
